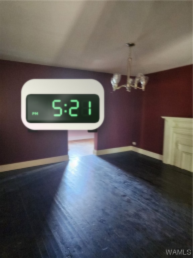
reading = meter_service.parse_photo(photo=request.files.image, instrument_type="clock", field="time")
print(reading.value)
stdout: 5:21
